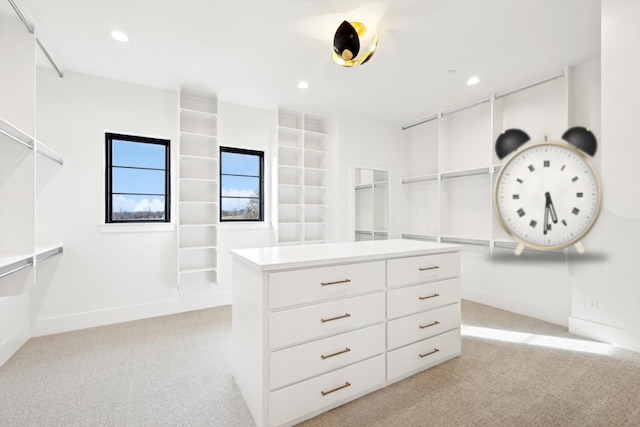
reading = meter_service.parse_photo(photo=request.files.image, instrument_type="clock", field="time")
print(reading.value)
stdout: 5:31
